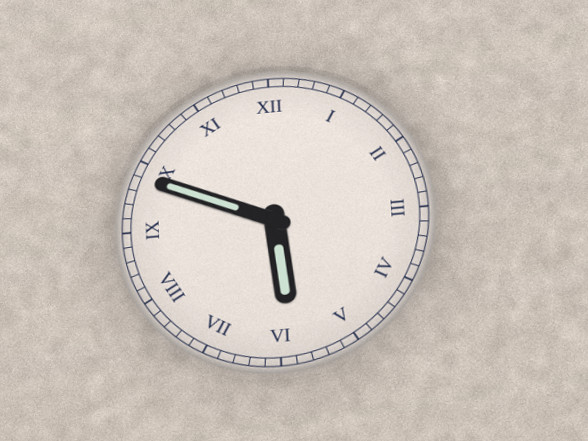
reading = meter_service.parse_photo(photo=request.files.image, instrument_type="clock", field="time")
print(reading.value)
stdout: 5:49
